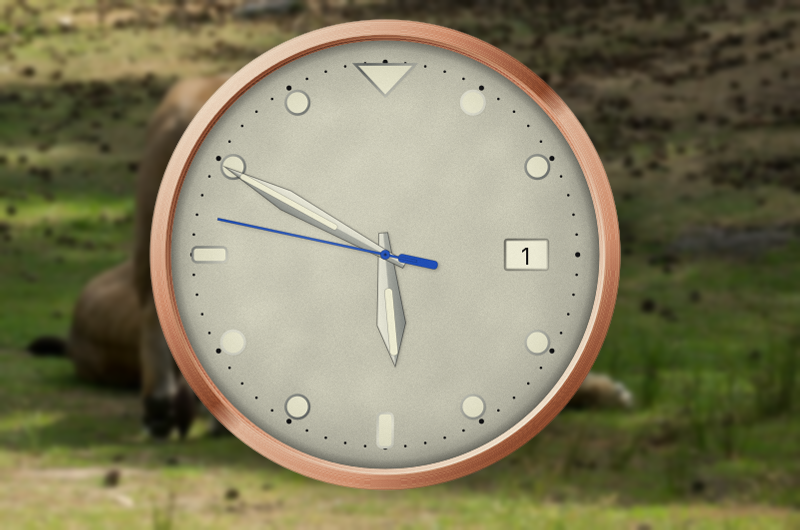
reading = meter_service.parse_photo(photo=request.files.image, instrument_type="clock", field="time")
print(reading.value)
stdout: 5:49:47
